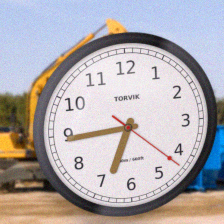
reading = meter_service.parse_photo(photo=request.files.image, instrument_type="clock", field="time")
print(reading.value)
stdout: 6:44:22
